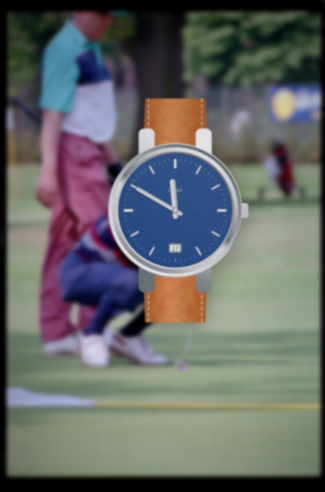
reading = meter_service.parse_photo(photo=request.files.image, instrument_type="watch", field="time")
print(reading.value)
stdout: 11:50
